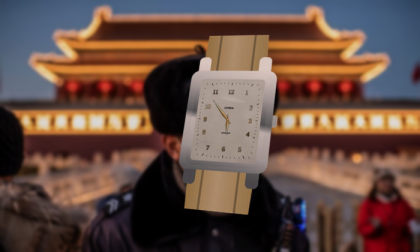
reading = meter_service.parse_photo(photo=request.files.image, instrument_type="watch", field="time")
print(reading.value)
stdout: 5:53
